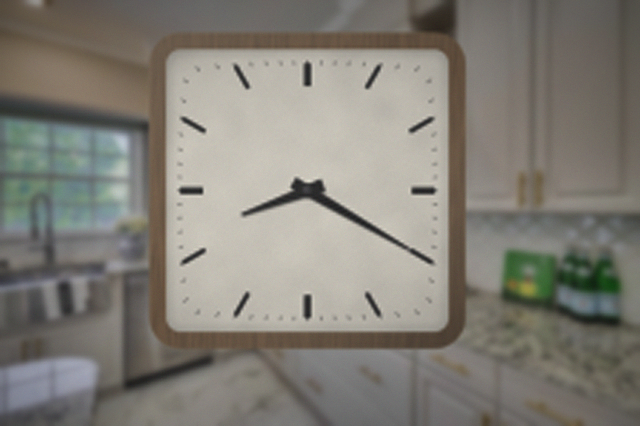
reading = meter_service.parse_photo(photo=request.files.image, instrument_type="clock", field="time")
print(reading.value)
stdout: 8:20
